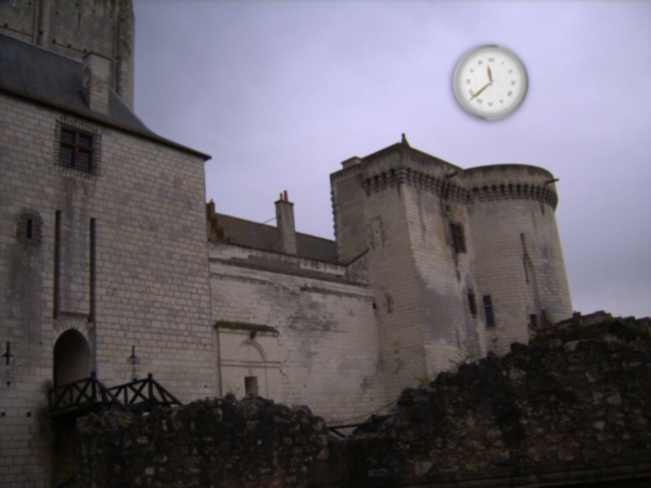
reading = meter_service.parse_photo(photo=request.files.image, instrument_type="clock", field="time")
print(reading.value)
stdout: 11:38
